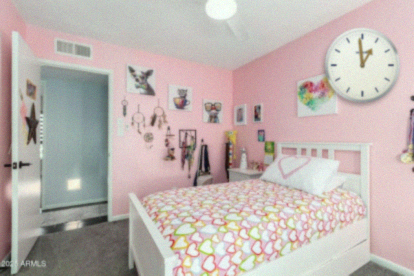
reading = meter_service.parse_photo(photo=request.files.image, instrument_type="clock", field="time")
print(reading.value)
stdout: 12:59
